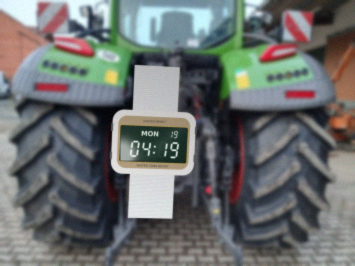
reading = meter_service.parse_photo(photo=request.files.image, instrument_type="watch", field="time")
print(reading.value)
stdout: 4:19
